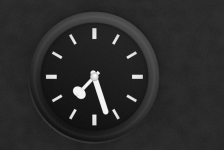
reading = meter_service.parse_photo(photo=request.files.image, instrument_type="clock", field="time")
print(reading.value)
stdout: 7:27
